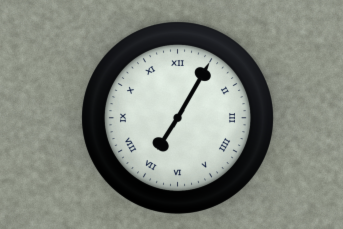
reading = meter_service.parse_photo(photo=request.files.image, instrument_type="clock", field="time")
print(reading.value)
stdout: 7:05
